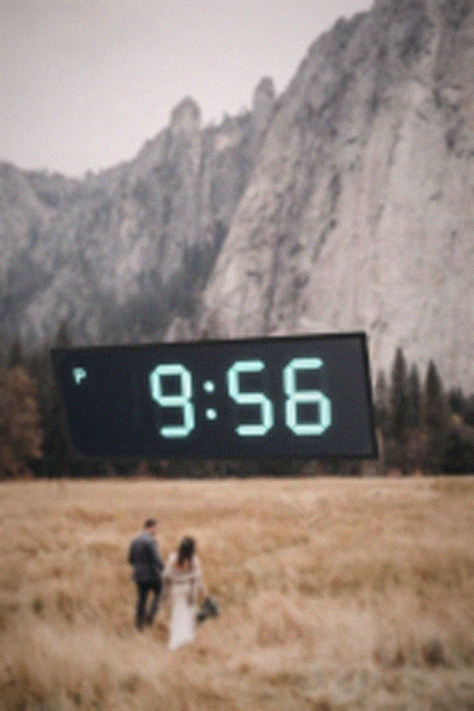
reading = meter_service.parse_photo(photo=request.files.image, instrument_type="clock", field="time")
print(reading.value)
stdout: 9:56
